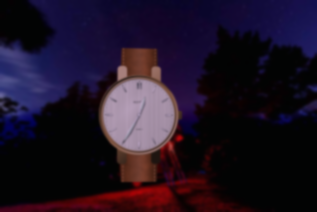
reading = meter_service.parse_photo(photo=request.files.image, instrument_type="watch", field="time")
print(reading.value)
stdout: 12:35
